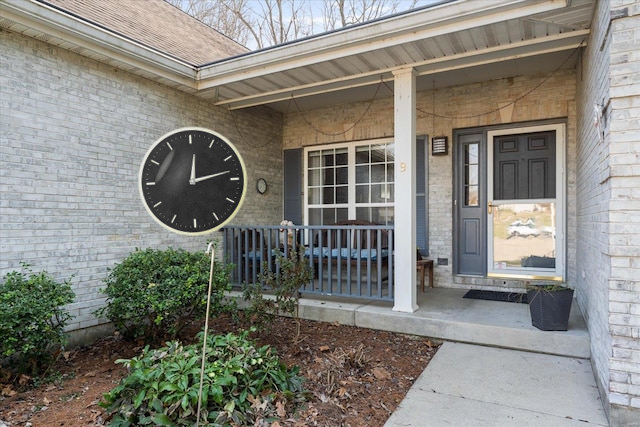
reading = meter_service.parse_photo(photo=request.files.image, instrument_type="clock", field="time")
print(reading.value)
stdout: 12:13
